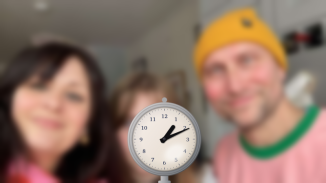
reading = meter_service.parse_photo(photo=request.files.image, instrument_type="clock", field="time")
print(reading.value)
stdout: 1:11
